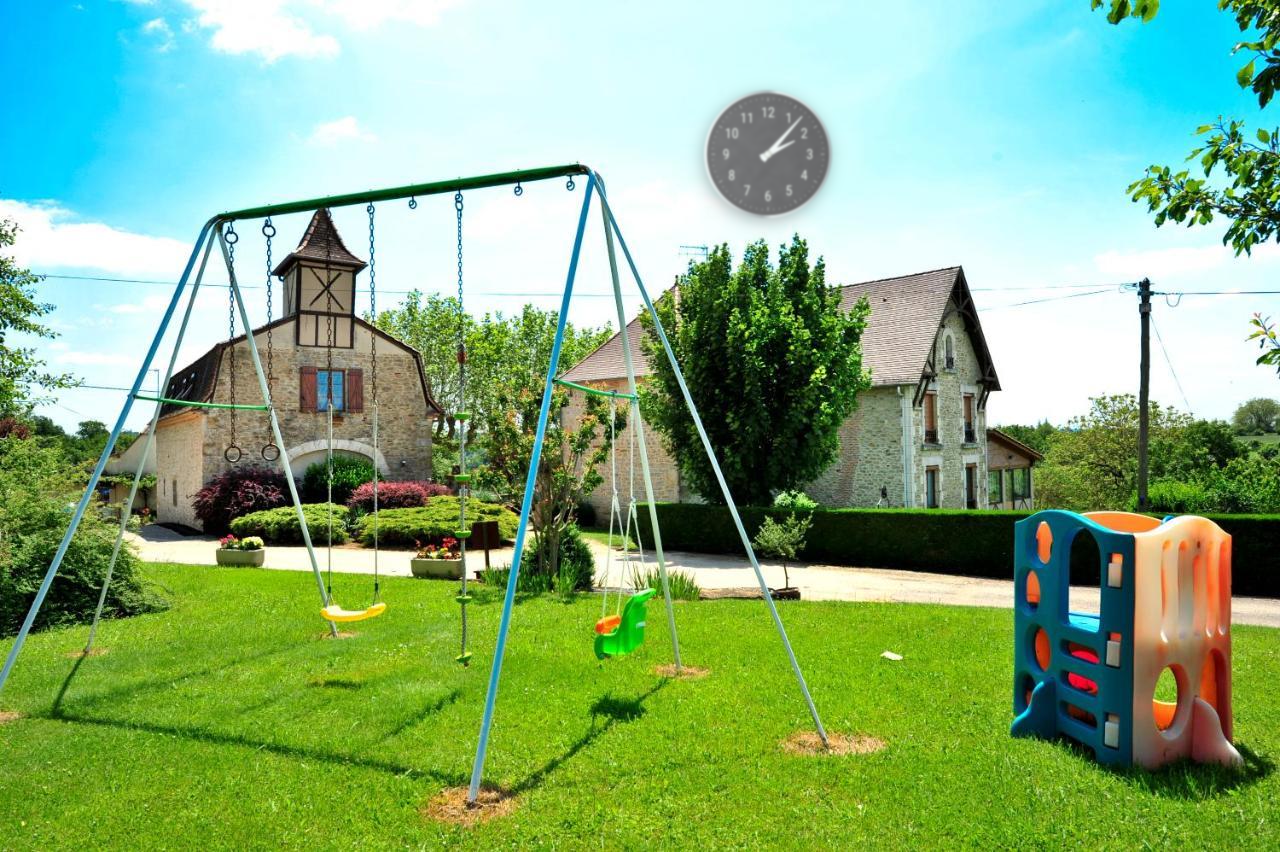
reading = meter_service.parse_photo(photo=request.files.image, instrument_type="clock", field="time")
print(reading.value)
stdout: 2:07
